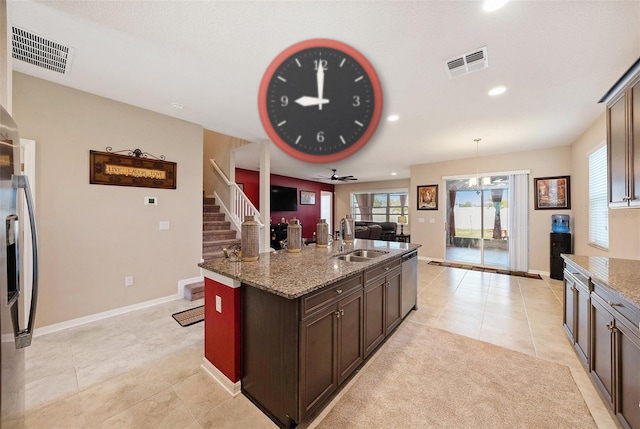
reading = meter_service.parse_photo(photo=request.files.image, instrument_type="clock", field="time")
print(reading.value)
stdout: 9:00
